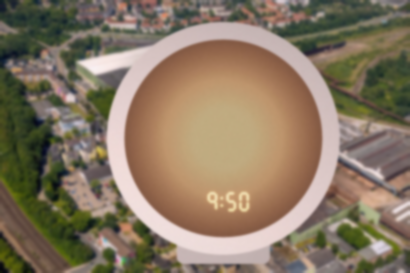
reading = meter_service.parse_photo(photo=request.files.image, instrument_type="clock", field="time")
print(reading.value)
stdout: 9:50
